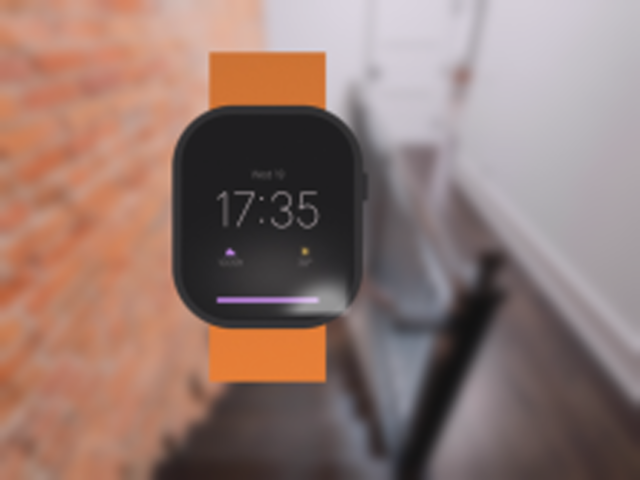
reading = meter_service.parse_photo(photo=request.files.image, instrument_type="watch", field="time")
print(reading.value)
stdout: 17:35
